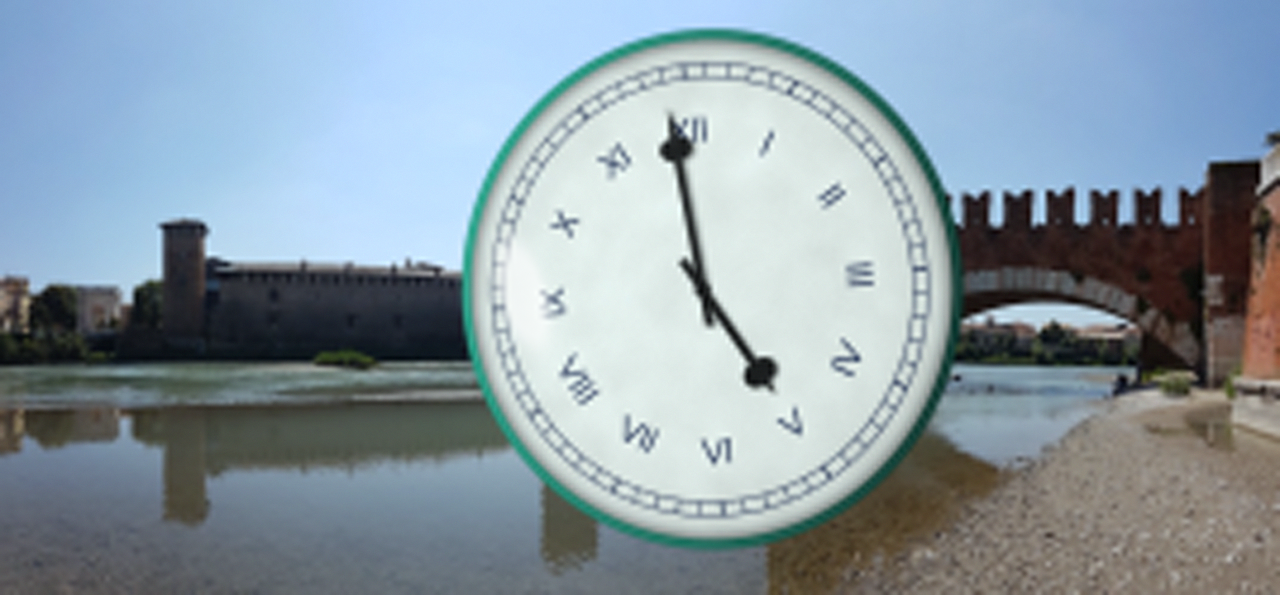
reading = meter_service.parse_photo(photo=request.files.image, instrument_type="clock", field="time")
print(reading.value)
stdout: 4:59
